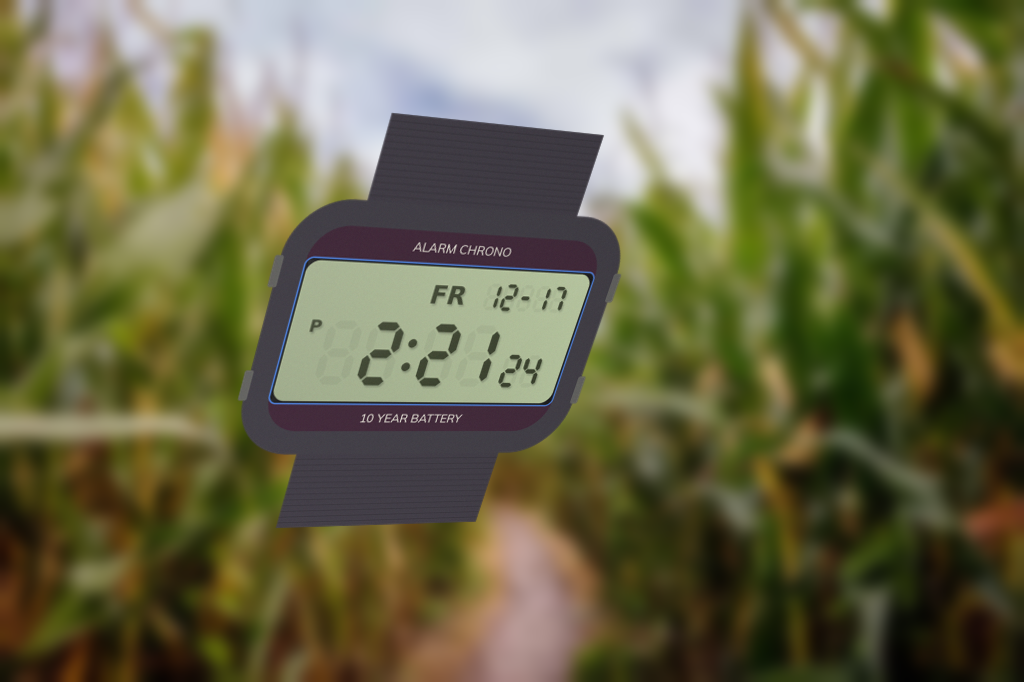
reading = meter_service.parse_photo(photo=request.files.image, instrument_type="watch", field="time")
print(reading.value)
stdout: 2:21:24
